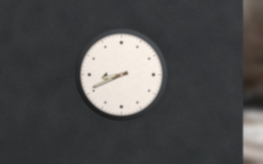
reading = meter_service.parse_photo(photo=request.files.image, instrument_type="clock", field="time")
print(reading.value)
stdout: 8:41
